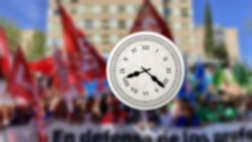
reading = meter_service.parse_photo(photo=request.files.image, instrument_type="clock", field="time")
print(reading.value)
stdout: 8:22
